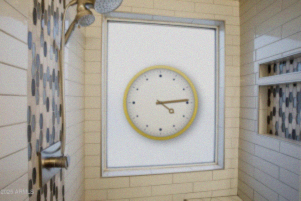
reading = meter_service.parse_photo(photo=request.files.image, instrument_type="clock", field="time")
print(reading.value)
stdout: 4:14
